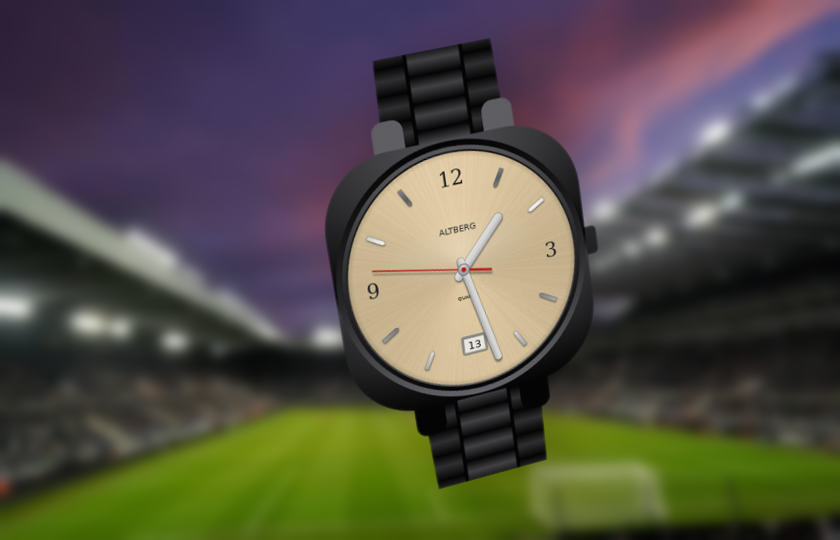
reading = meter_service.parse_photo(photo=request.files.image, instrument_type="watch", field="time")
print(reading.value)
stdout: 1:27:47
